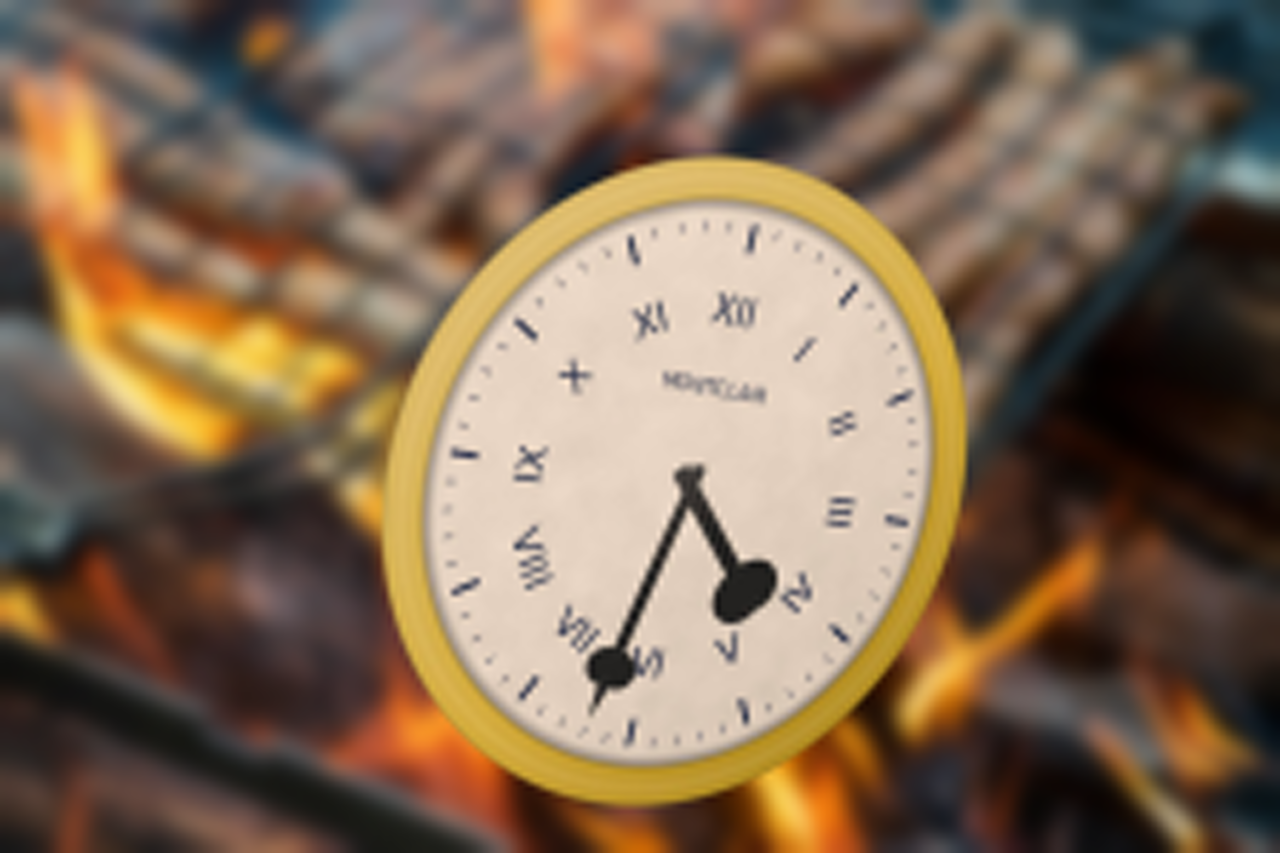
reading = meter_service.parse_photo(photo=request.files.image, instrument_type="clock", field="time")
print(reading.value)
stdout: 4:32
